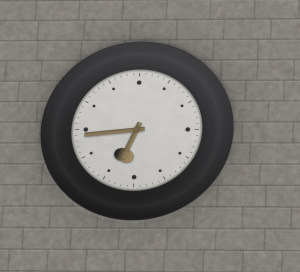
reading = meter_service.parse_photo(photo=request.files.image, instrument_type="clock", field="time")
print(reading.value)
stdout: 6:44
